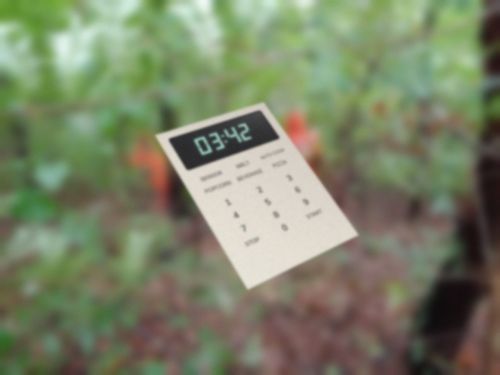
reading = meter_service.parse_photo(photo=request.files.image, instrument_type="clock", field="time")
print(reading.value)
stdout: 3:42
